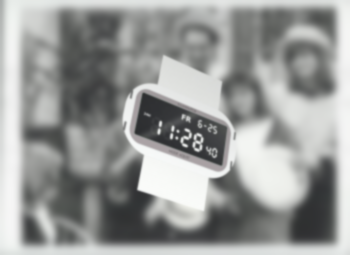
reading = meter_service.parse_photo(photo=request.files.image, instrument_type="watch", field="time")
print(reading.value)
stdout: 11:28
